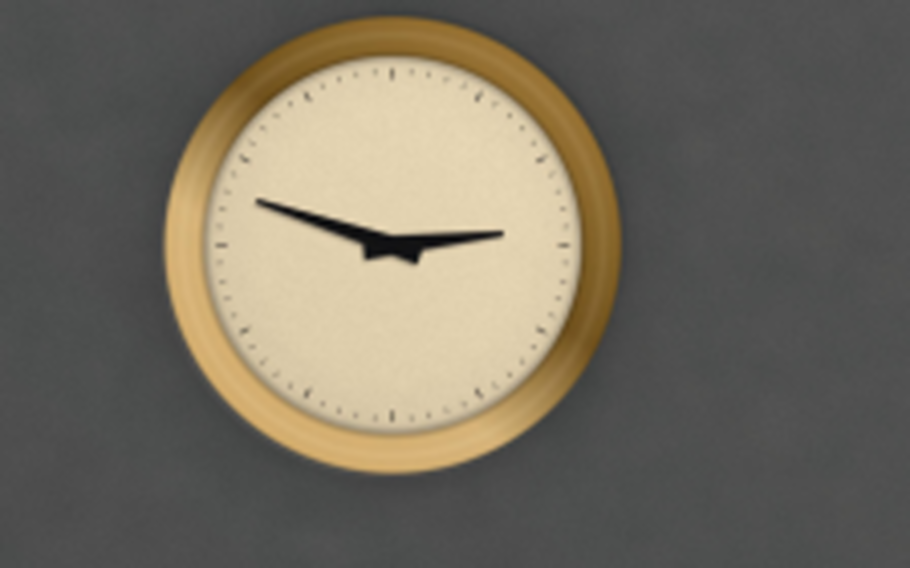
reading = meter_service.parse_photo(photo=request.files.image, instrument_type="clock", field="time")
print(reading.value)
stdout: 2:48
